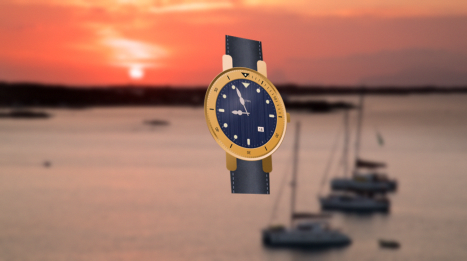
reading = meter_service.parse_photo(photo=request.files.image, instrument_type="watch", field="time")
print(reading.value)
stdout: 8:56
